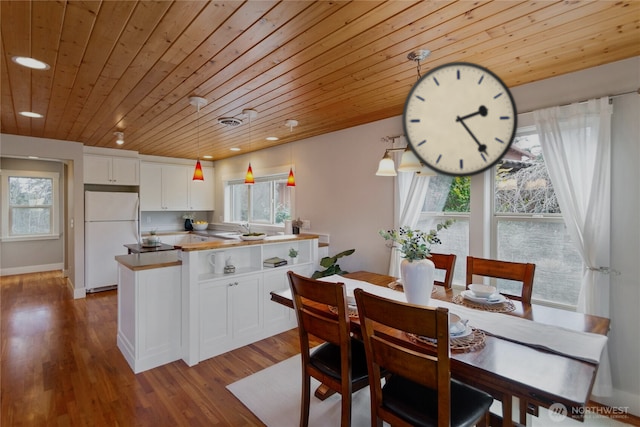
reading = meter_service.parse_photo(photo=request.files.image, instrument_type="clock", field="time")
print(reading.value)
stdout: 2:24
